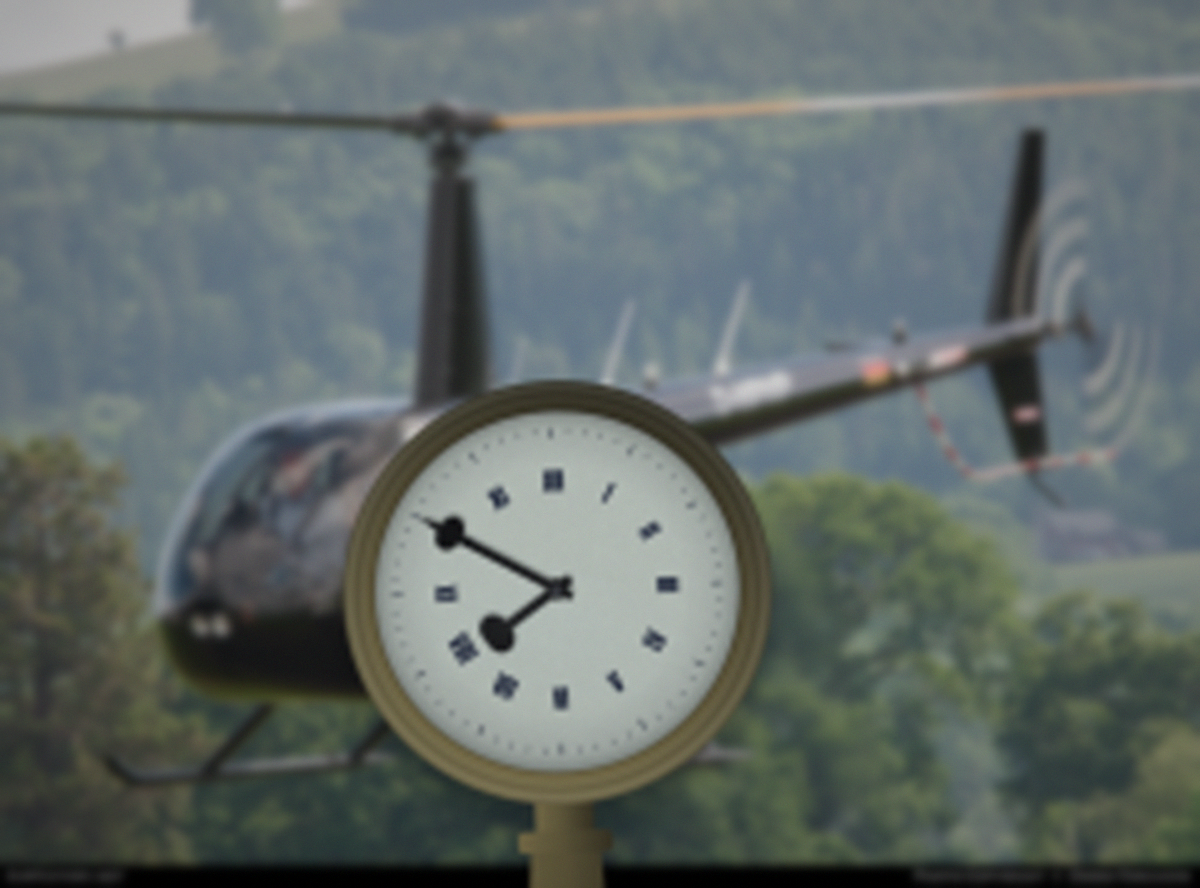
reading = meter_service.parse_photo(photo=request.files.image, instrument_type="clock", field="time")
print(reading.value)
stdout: 7:50
